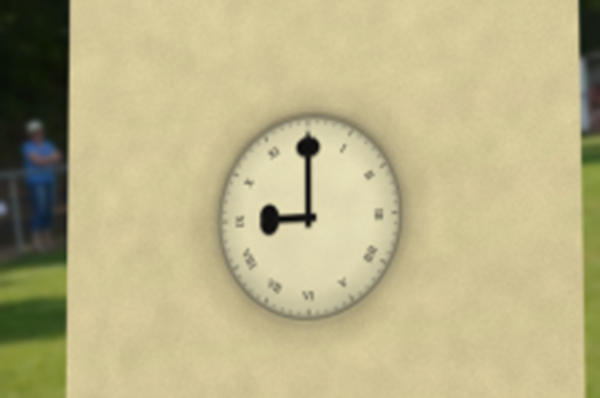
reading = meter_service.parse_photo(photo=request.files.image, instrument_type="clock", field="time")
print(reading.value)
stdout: 9:00
